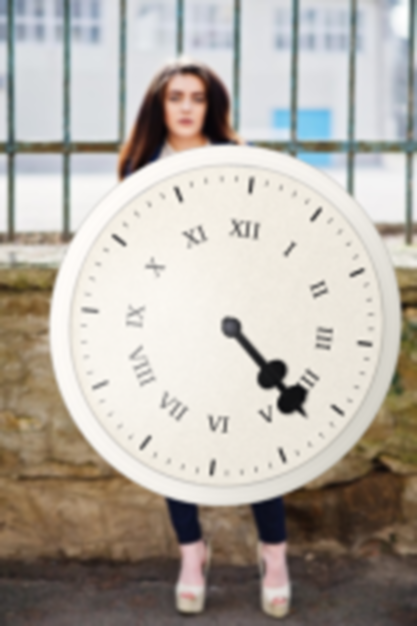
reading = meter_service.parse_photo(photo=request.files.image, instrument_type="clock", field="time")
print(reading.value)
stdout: 4:22
